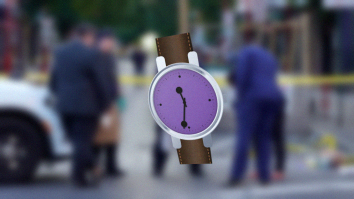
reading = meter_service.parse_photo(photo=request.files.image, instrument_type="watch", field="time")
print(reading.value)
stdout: 11:32
